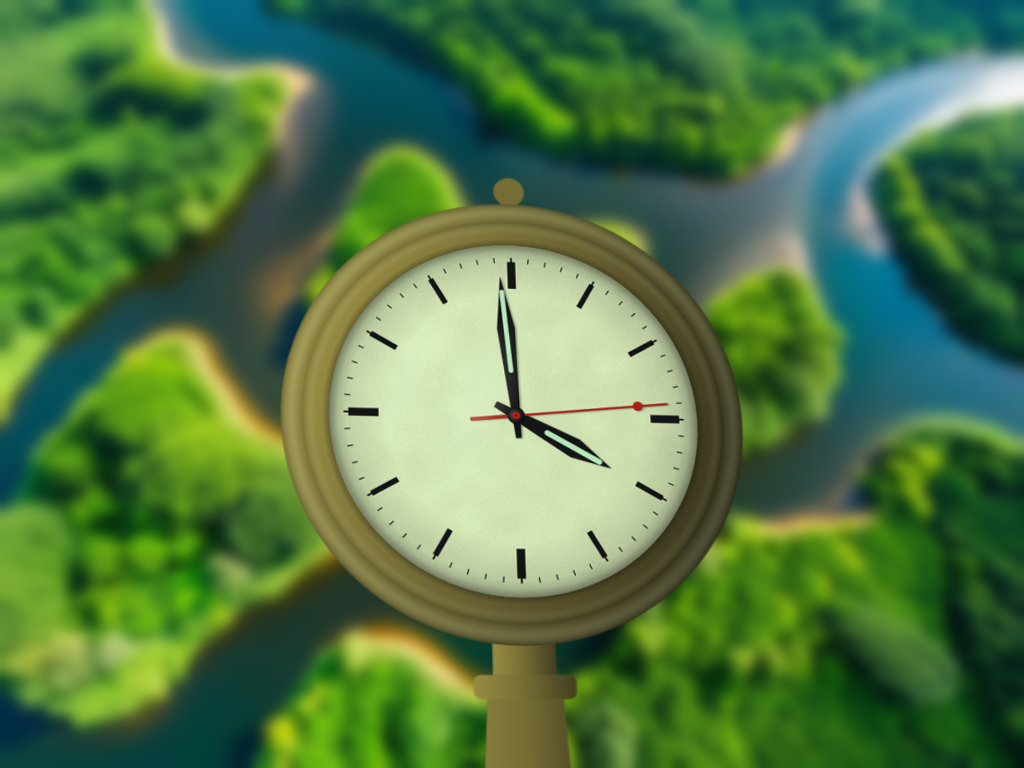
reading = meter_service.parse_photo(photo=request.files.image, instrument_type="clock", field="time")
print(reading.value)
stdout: 3:59:14
